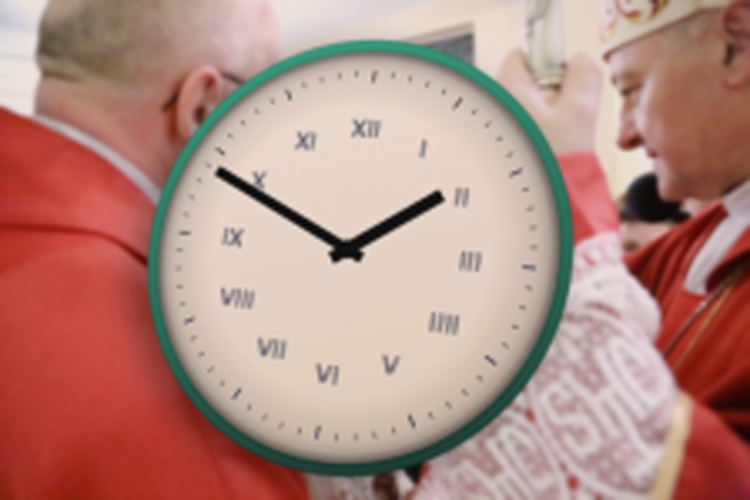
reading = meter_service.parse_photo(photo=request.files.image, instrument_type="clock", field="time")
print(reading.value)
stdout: 1:49
